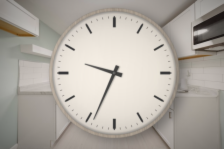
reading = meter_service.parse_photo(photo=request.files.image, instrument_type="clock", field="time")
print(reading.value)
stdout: 9:34
